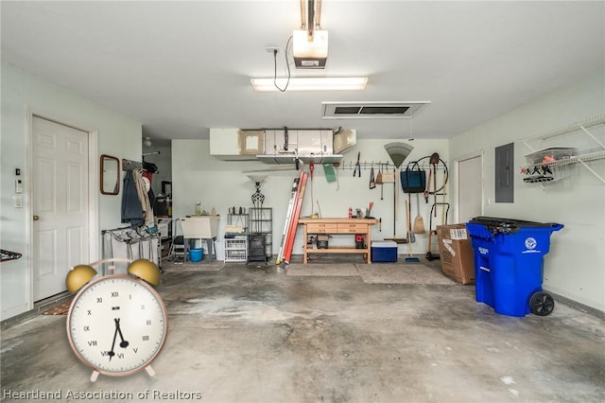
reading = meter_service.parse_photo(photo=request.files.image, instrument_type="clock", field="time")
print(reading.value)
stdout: 5:33
